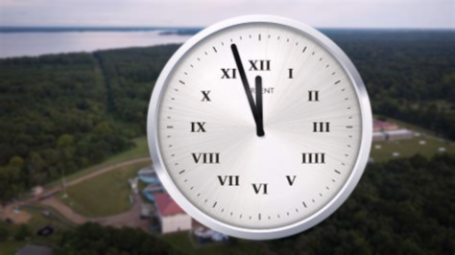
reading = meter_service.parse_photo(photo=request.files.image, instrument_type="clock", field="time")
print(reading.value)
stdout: 11:57
